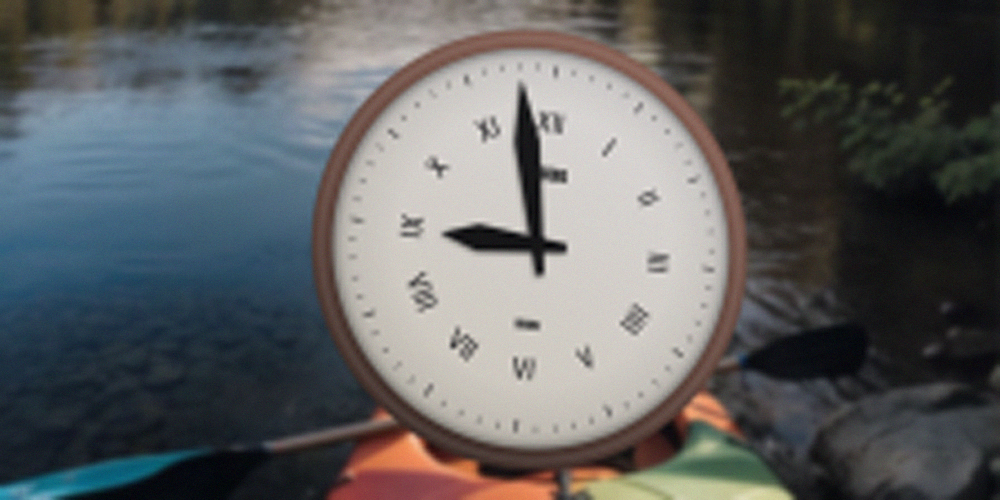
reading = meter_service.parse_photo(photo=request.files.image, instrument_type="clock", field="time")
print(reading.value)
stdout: 8:58
